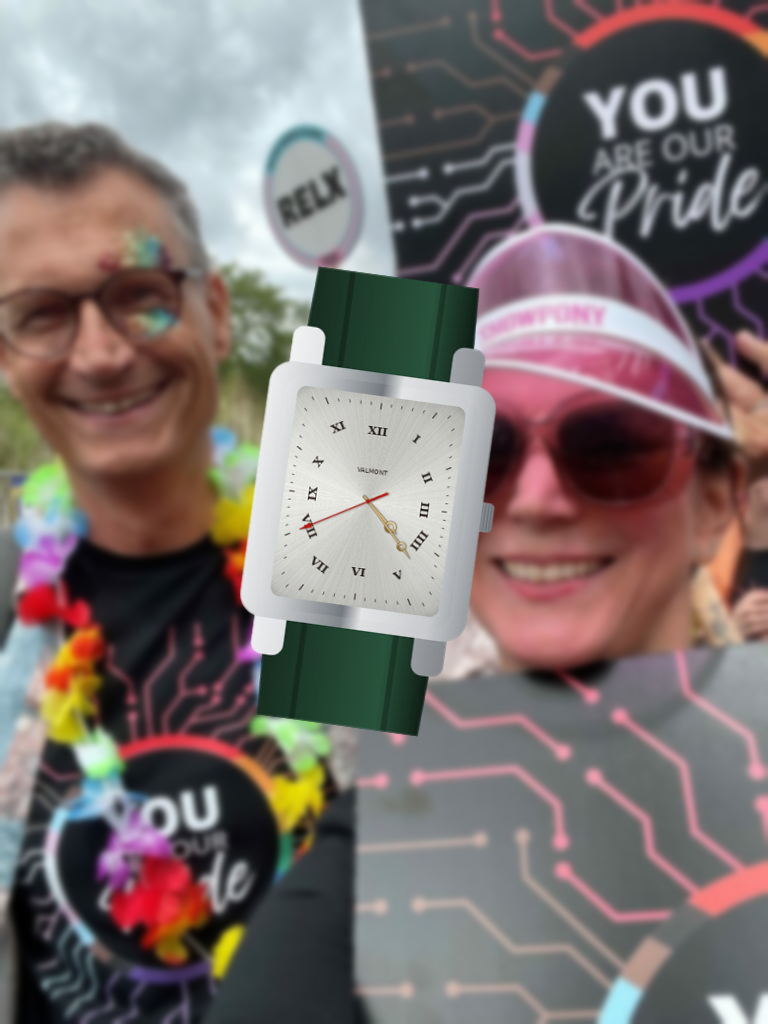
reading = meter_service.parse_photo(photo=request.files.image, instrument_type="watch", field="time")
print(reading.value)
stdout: 4:22:40
